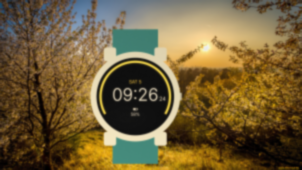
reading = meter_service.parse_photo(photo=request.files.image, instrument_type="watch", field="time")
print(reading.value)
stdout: 9:26
